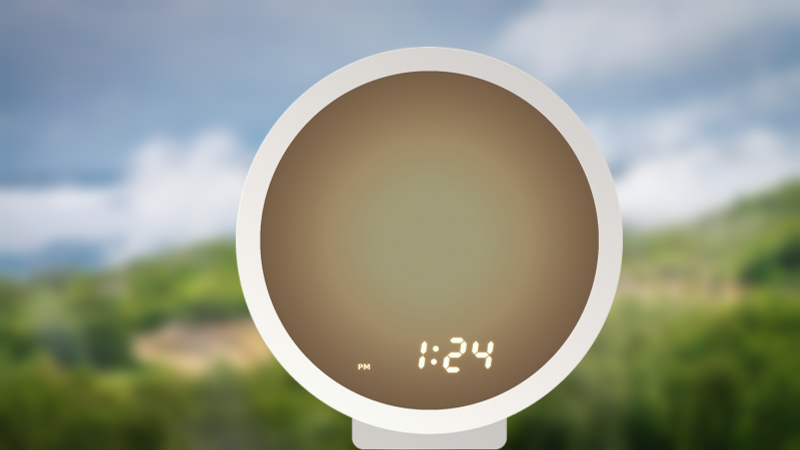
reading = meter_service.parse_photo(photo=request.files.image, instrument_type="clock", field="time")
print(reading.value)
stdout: 1:24
